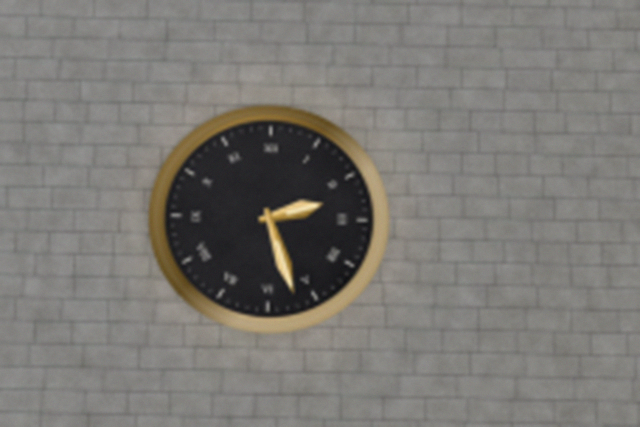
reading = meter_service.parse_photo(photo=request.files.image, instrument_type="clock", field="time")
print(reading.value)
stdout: 2:27
